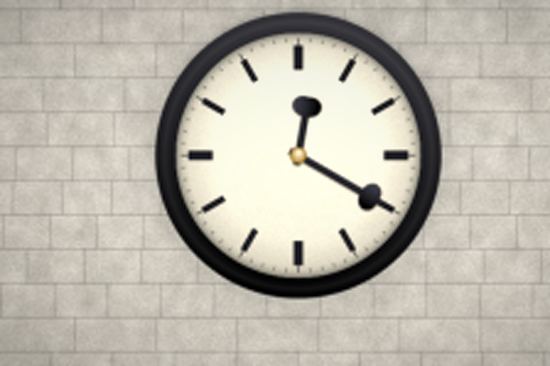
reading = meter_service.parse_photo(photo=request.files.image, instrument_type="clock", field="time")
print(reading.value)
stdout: 12:20
